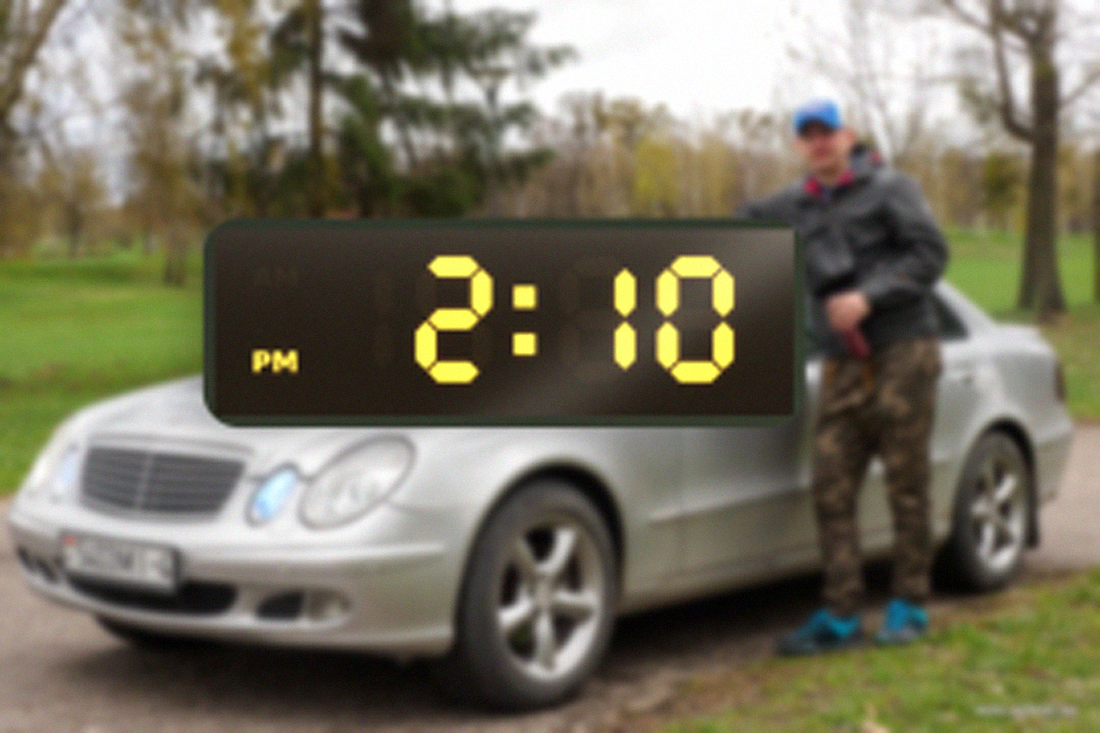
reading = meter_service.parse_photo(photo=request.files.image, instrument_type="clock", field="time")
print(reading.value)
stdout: 2:10
